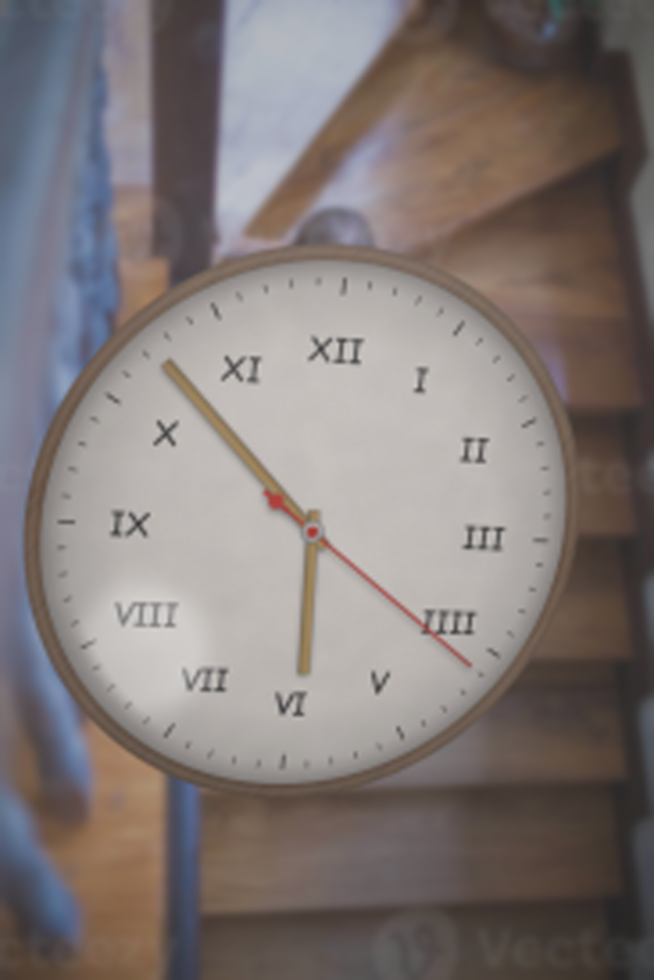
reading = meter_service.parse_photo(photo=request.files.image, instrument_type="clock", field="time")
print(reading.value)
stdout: 5:52:21
